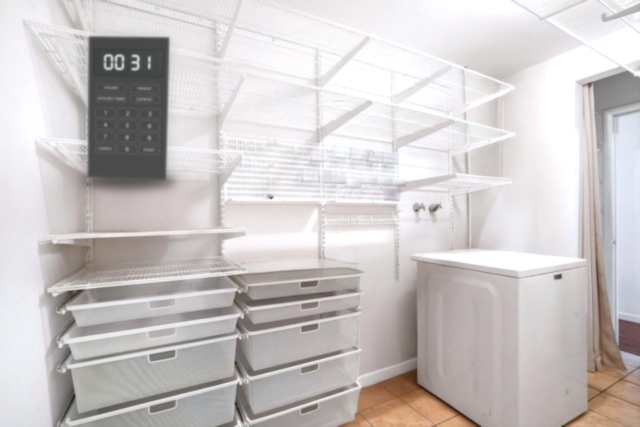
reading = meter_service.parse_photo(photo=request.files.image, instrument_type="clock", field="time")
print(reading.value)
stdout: 0:31
